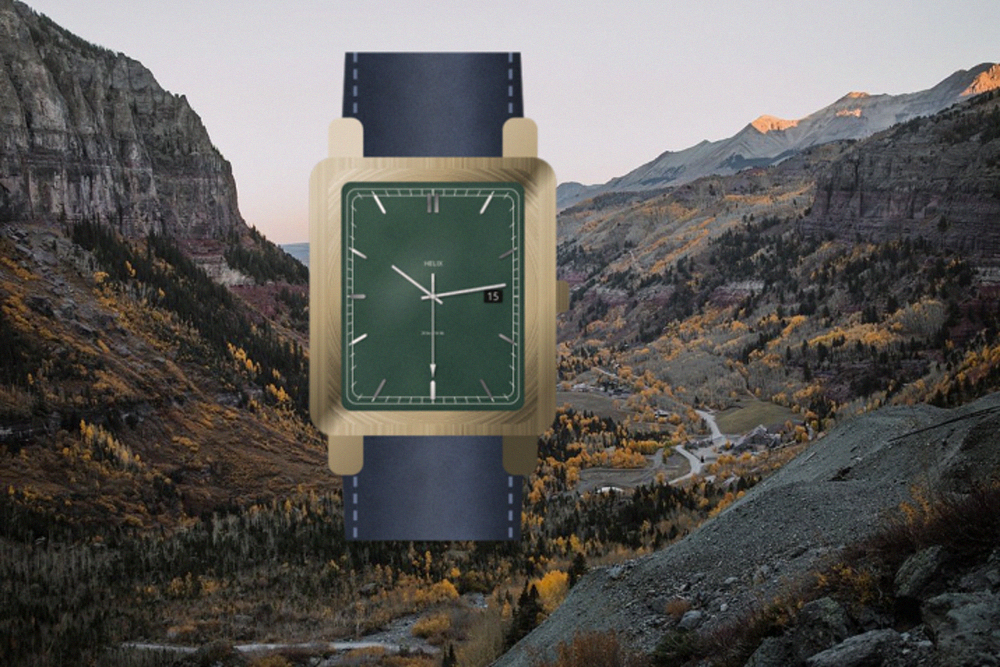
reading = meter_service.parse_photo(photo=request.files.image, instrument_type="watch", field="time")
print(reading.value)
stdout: 10:13:30
